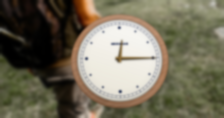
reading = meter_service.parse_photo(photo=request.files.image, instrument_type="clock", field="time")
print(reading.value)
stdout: 12:15
